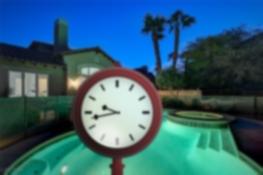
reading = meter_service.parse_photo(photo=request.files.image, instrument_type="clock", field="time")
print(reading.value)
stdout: 9:43
